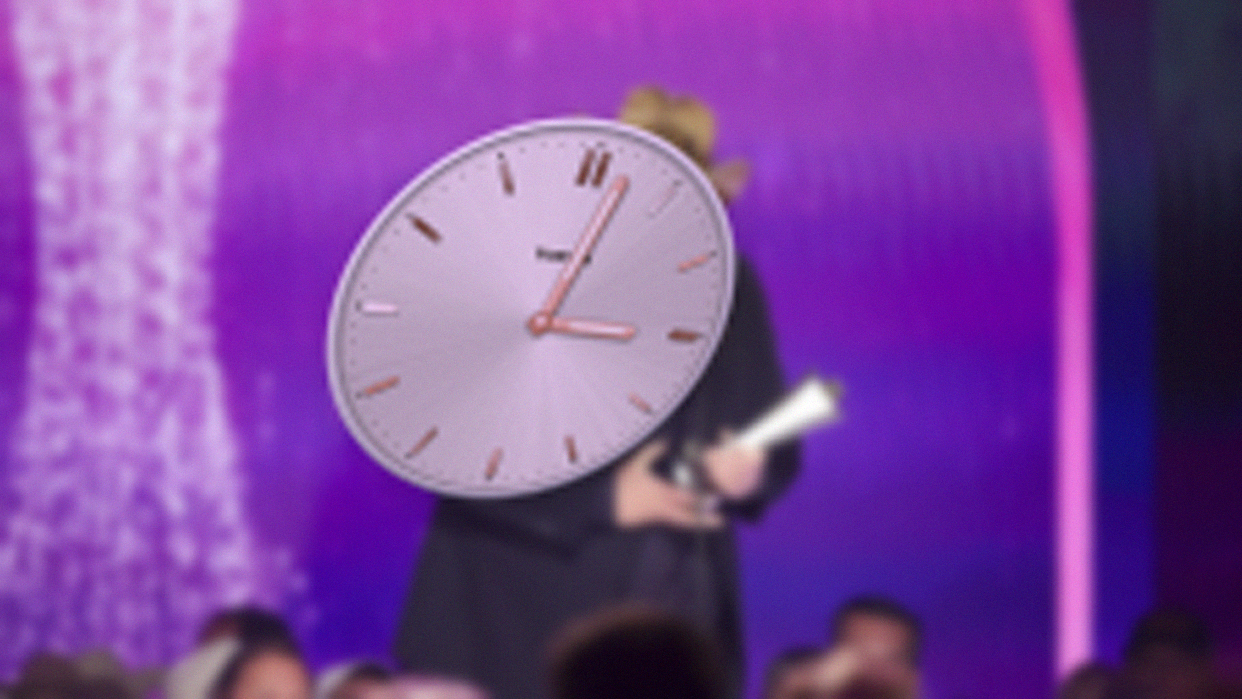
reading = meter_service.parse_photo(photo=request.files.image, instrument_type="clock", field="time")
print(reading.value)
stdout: 3:02
